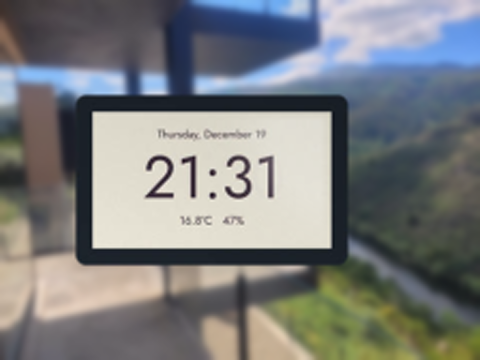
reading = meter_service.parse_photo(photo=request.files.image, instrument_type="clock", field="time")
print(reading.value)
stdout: 21:31
